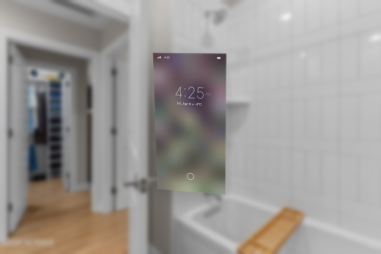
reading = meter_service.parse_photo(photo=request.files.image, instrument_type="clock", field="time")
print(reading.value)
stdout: 4:25
